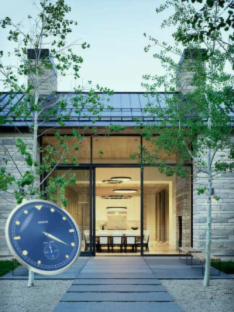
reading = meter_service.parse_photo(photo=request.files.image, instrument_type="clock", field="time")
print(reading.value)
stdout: 4:21
